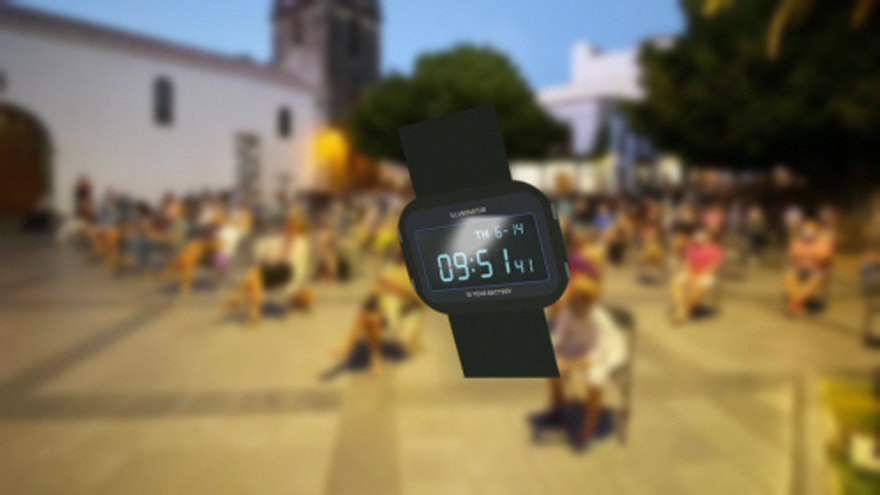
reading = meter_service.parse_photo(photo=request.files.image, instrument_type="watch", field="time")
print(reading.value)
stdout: 9:51:41
